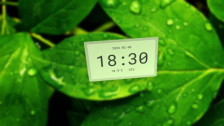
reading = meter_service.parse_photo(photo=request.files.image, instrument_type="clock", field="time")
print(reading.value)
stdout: 18:30
